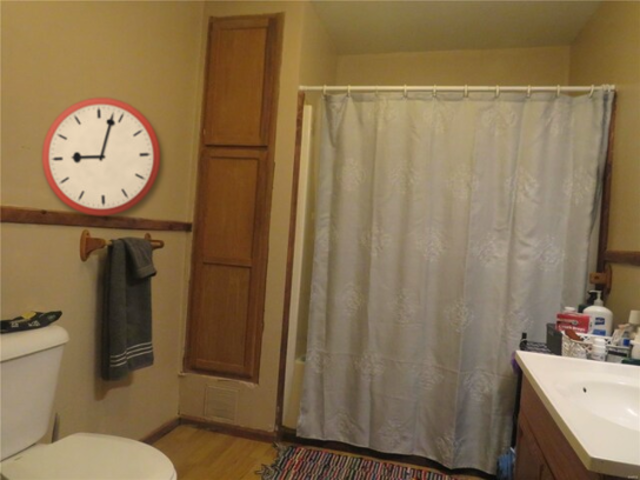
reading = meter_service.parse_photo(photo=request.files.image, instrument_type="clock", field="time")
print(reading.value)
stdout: 9:03
